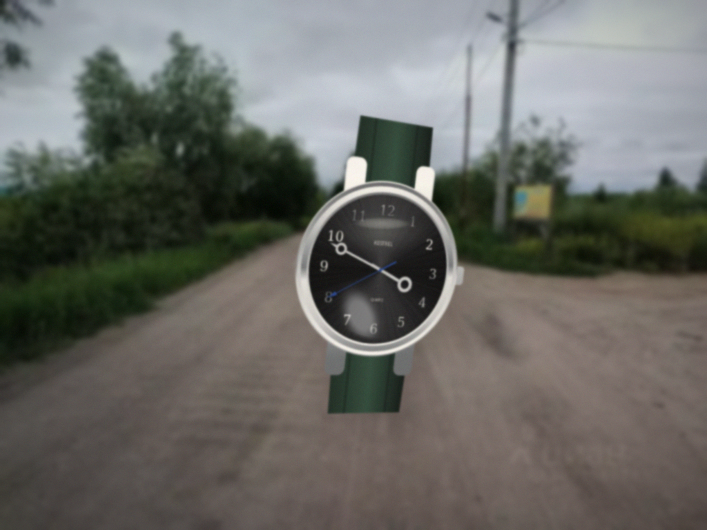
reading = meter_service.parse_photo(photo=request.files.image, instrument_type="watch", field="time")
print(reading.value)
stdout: 3:48:40
